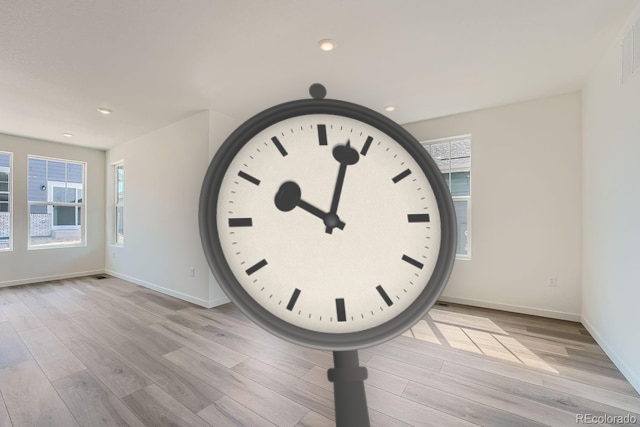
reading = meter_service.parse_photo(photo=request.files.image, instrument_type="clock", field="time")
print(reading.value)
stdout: 10:03
